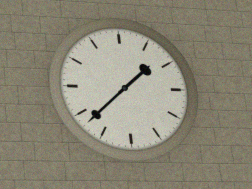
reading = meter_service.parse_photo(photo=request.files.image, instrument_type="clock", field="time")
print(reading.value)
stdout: 1:38
